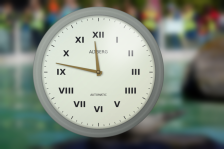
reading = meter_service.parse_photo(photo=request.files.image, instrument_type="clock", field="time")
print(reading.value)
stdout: 11:47
